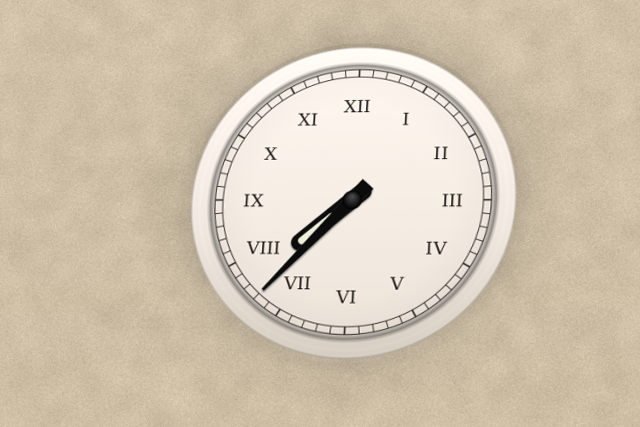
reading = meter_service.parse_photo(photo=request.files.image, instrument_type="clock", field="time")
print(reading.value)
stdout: 7:37
